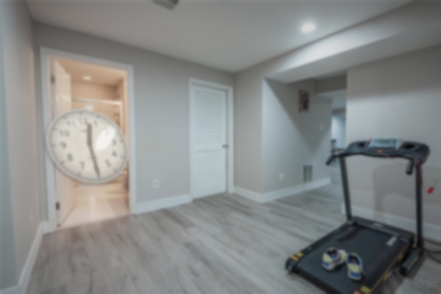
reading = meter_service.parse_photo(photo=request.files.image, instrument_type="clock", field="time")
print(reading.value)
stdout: 12:30
